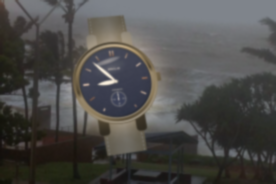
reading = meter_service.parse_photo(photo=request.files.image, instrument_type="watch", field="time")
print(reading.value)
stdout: 8:53
